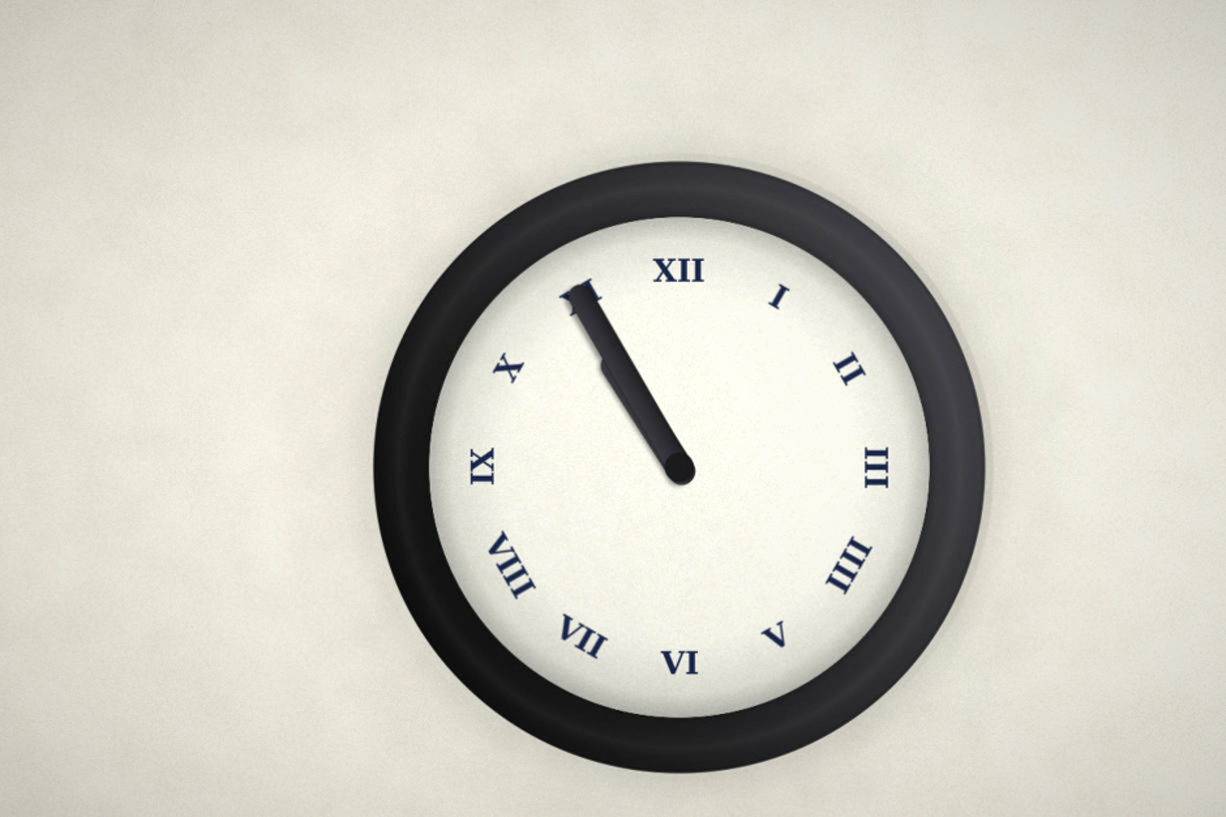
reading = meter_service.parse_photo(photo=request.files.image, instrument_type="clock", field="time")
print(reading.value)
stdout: 10:55
